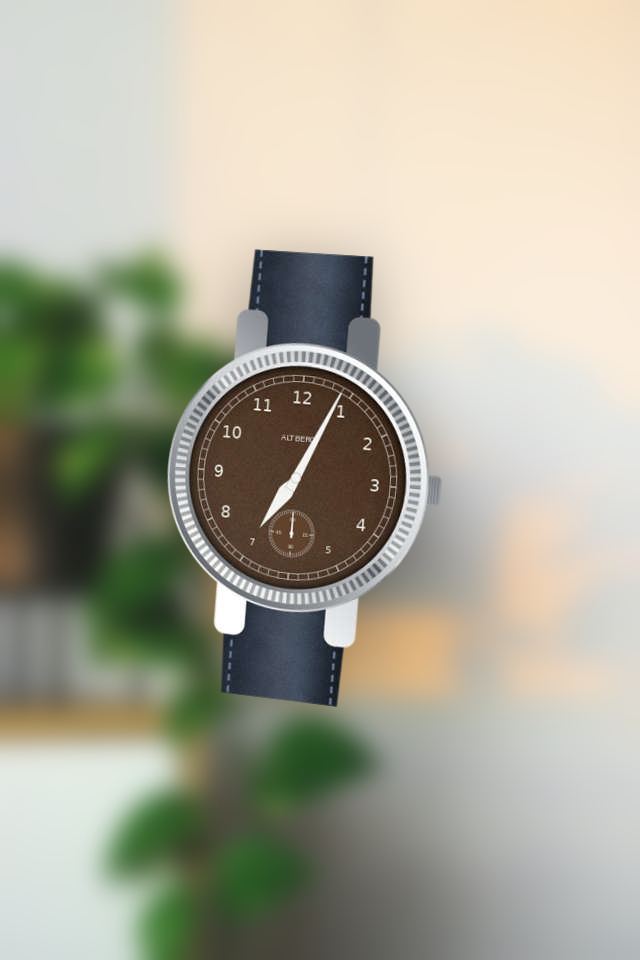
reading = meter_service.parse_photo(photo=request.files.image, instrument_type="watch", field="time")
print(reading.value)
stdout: 7:04
